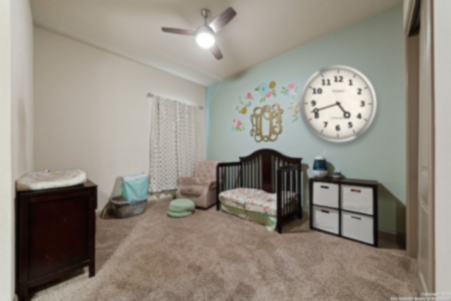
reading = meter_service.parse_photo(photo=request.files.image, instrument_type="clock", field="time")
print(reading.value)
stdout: 4:42
